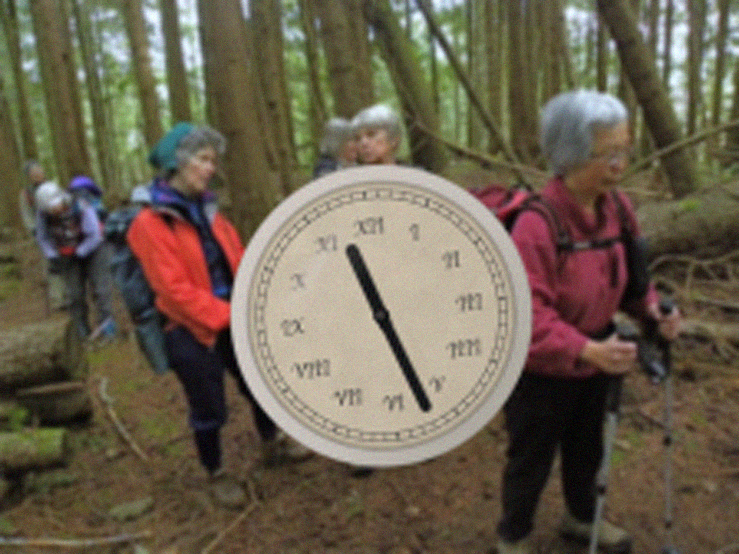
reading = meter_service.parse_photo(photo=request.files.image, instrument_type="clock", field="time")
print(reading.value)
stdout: 11:27
